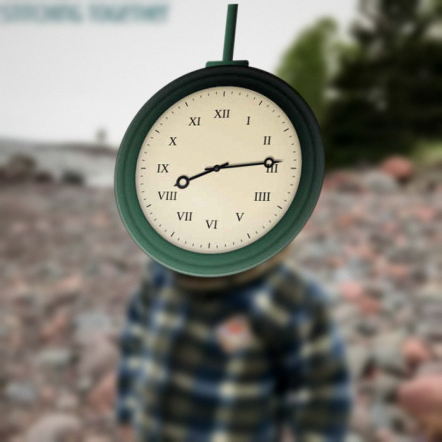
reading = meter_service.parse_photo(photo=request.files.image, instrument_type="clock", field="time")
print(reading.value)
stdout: 8:14
